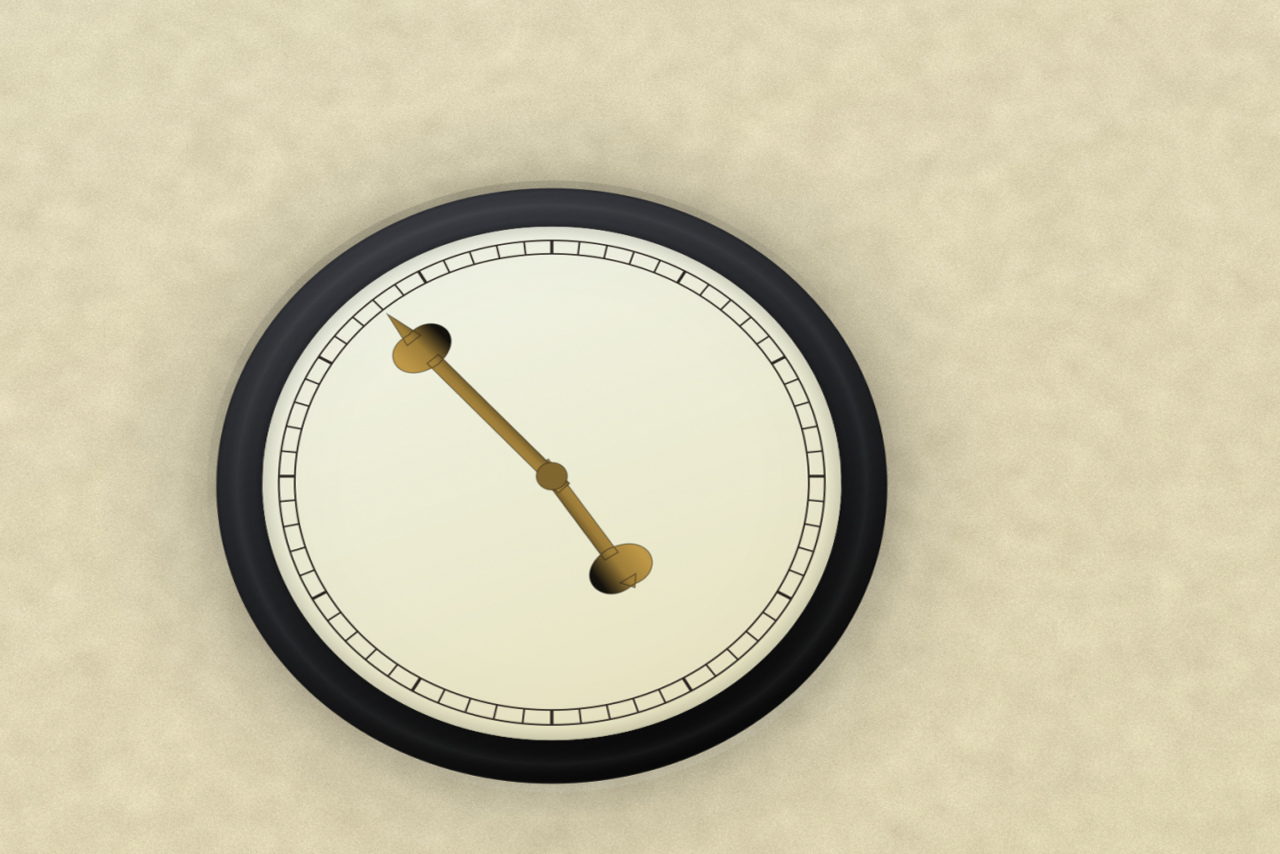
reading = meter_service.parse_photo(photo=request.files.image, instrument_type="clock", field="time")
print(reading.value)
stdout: 4:53
